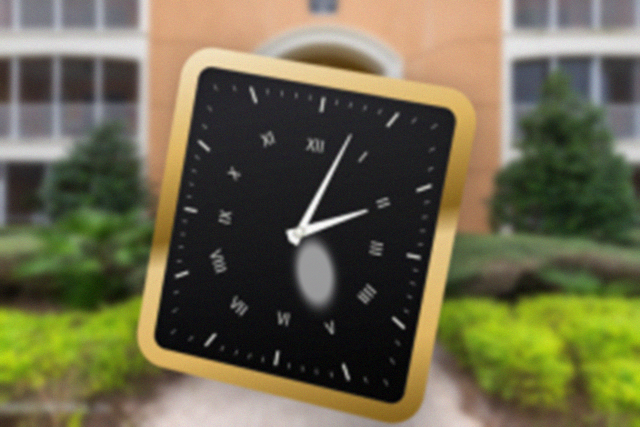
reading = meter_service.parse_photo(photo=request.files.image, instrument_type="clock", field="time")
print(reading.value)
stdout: 2:03
